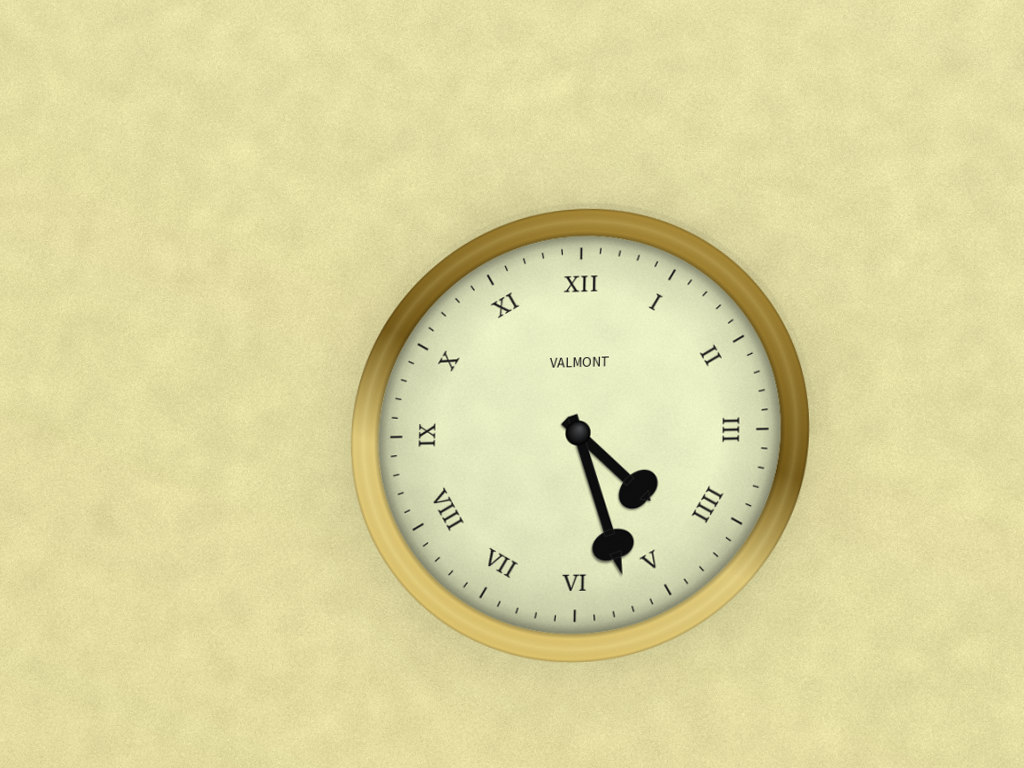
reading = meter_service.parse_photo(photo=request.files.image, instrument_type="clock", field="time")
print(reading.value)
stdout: 4:27
